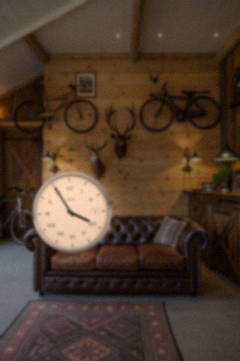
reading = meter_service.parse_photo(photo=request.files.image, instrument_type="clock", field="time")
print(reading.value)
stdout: 3:55
